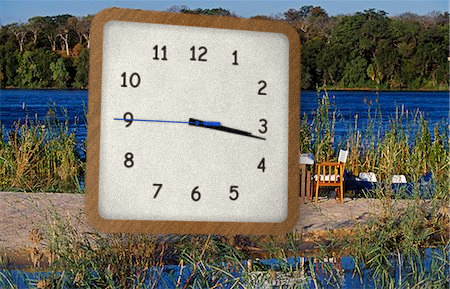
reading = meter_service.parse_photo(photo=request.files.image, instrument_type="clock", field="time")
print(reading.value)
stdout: 3:16:45
